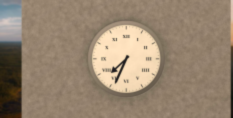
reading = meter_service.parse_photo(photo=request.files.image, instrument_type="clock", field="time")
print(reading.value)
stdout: 7:34
